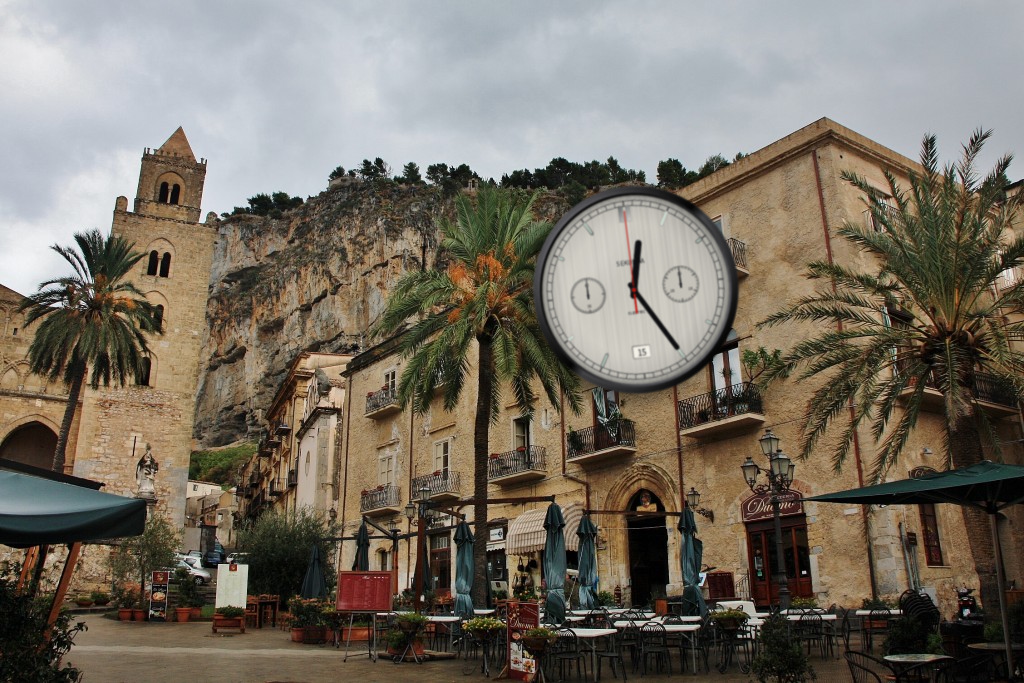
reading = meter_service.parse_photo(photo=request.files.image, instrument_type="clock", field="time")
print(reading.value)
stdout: 12:25
